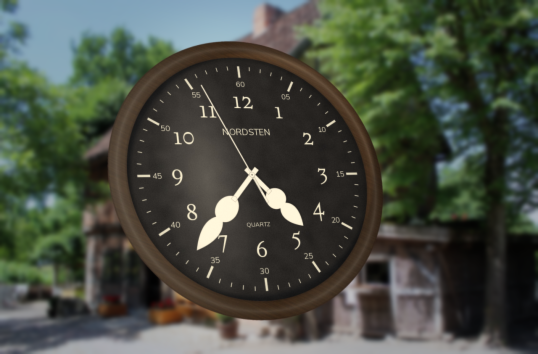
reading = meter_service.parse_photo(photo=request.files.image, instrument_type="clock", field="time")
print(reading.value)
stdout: 4:36:56
